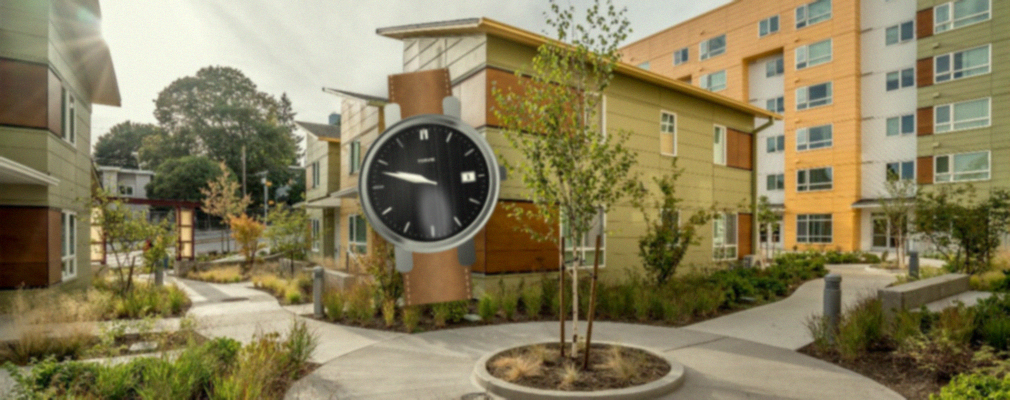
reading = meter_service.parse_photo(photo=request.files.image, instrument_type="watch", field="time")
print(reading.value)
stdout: 9:48
